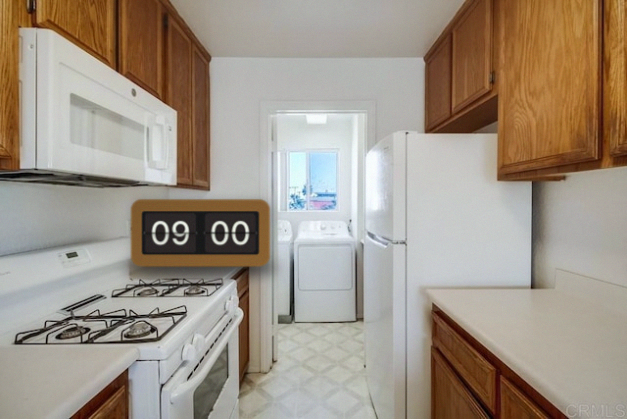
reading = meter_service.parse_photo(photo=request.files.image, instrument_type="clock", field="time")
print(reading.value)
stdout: 9:00
